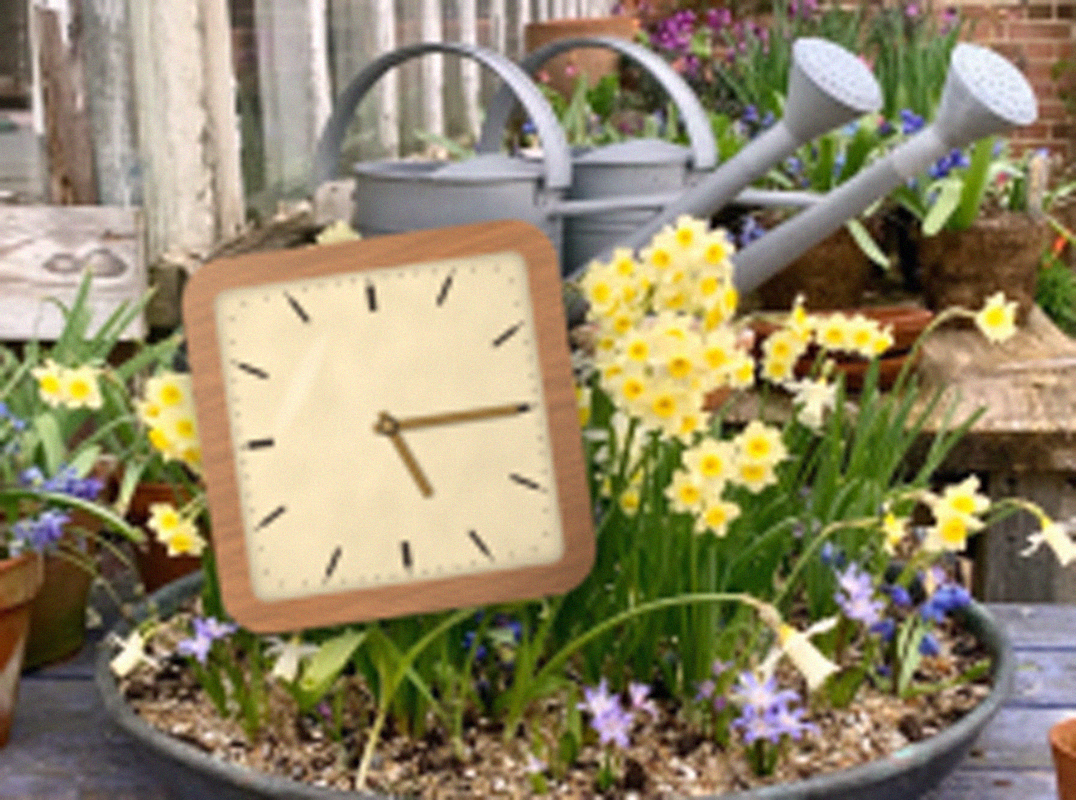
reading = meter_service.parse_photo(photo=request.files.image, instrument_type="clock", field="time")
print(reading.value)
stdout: 5:15
